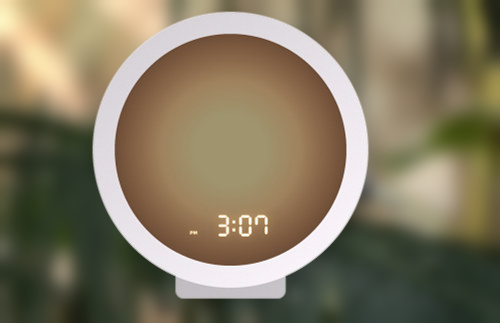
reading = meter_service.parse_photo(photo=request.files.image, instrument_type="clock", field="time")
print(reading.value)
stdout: 3:07
